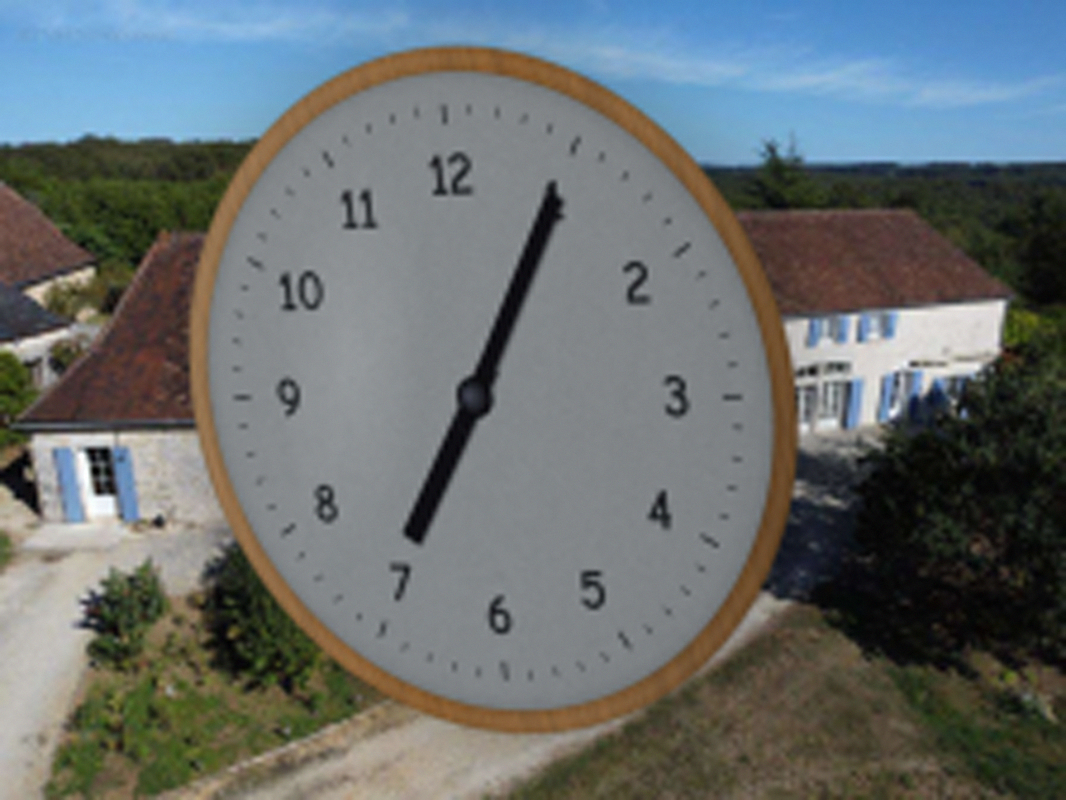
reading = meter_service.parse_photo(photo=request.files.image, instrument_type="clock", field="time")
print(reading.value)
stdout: 7:05
